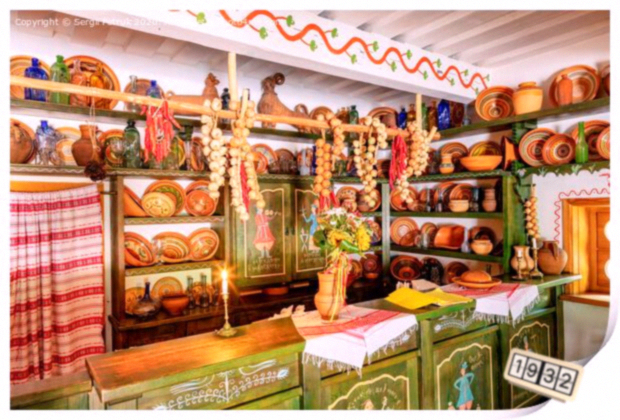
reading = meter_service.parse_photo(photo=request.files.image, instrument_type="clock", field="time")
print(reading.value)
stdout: 19:32
